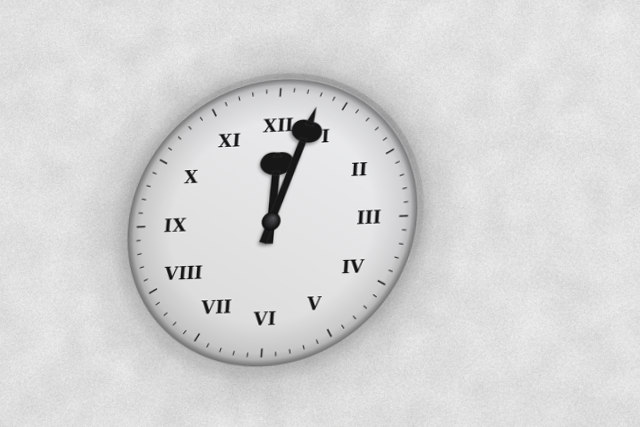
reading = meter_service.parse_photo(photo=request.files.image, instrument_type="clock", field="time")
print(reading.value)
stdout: 12:03
